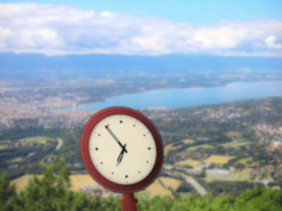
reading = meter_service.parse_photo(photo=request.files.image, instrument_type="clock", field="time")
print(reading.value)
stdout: 6:54
